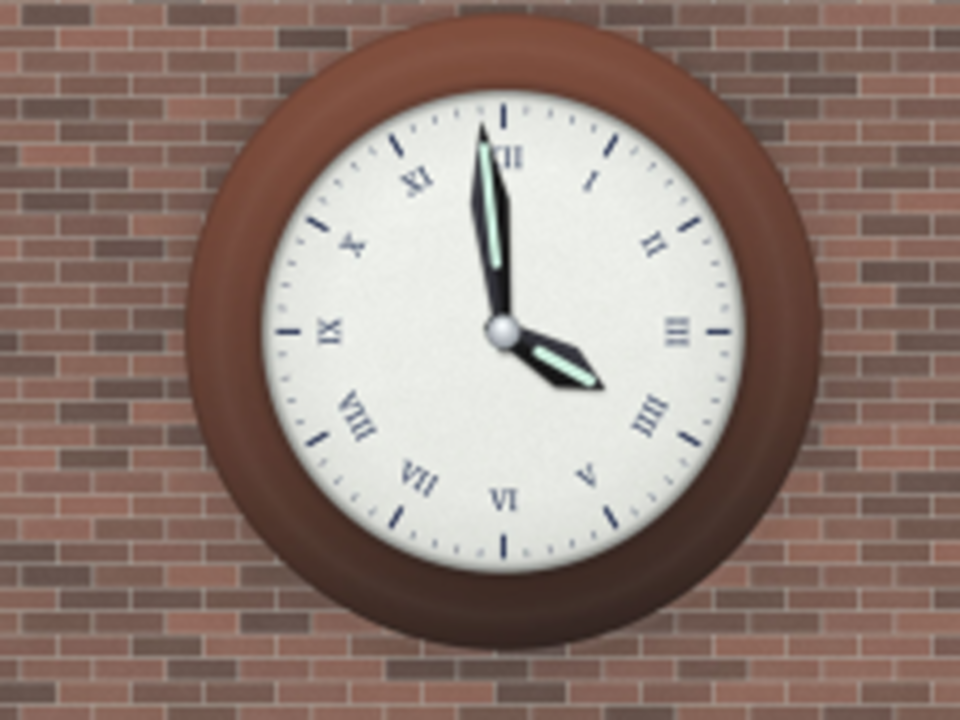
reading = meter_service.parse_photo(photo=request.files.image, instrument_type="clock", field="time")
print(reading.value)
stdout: 3:59
